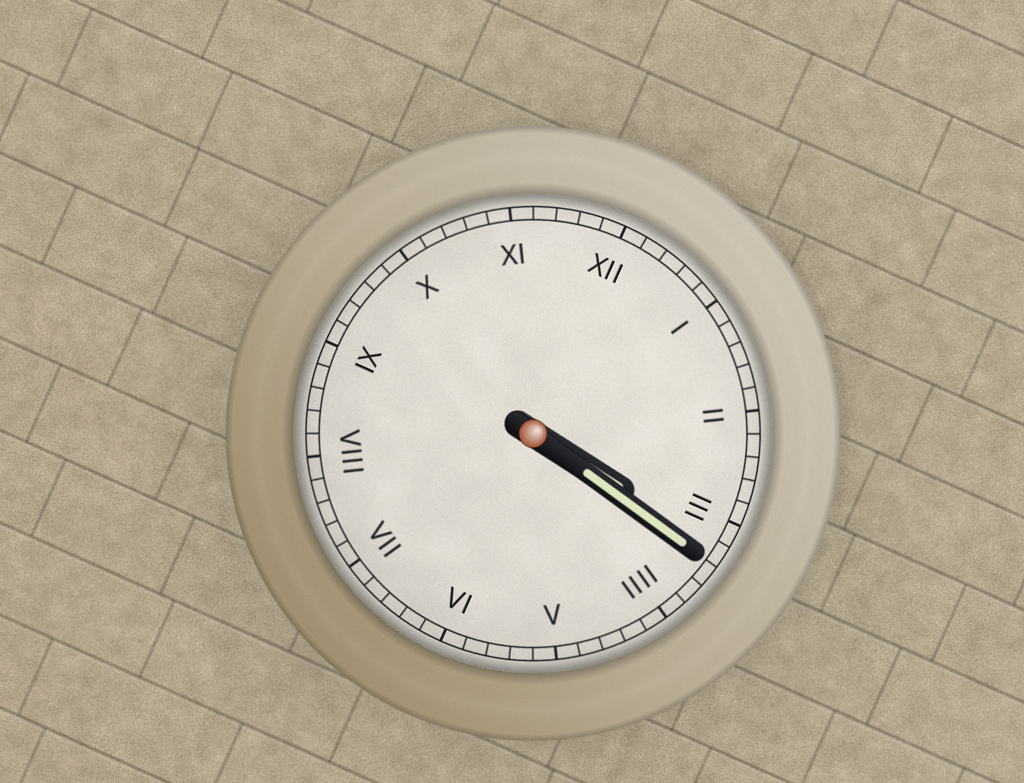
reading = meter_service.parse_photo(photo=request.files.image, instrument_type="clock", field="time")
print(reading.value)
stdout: 3:17
